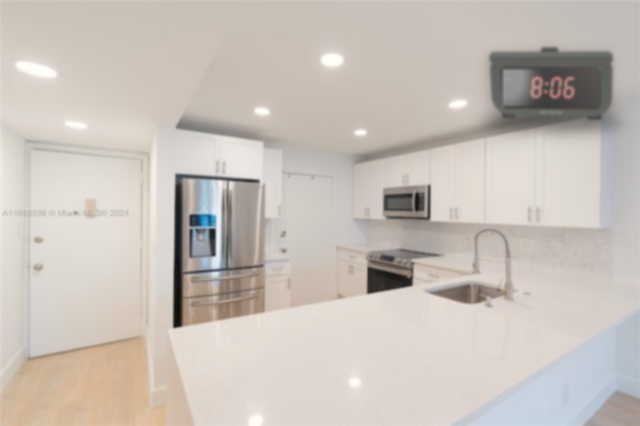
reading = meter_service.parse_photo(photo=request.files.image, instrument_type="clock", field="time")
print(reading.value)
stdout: 8:06
